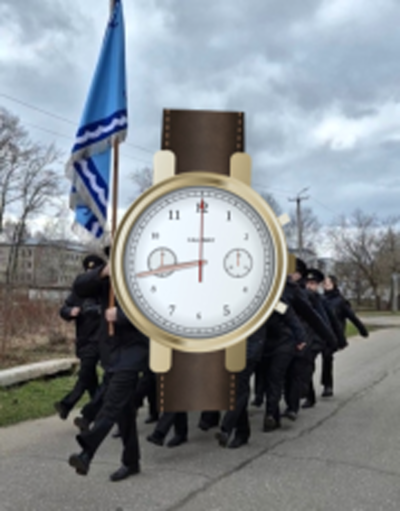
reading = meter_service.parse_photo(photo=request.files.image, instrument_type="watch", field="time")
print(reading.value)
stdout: 8:43
